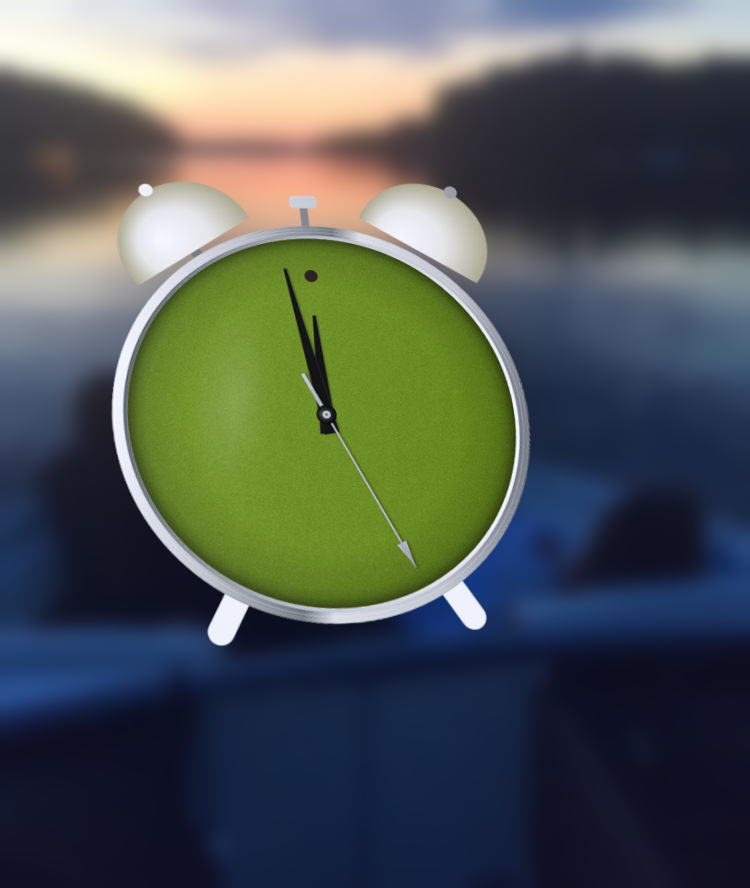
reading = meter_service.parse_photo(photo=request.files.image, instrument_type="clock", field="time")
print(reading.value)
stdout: 11:58:26
